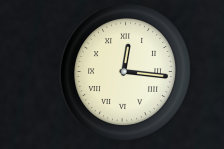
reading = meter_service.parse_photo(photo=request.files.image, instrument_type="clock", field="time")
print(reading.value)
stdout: 12:16
